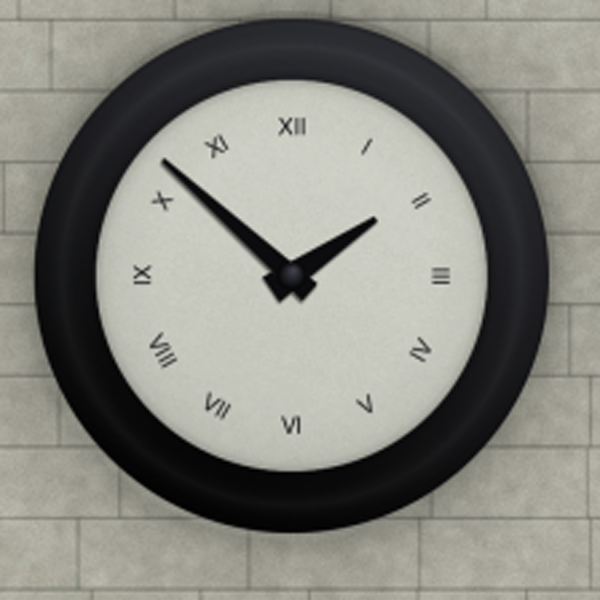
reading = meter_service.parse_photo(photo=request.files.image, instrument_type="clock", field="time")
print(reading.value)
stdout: 1:52
